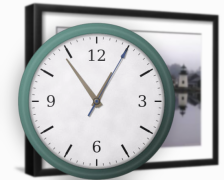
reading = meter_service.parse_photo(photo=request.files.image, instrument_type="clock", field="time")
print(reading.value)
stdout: 12:54:05
